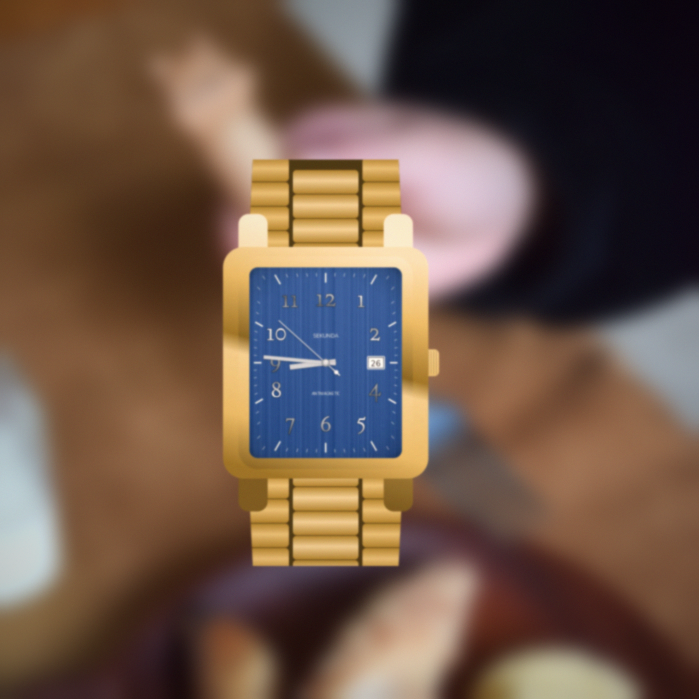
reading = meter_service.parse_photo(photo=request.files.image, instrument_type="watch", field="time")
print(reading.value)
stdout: 8:45:52
